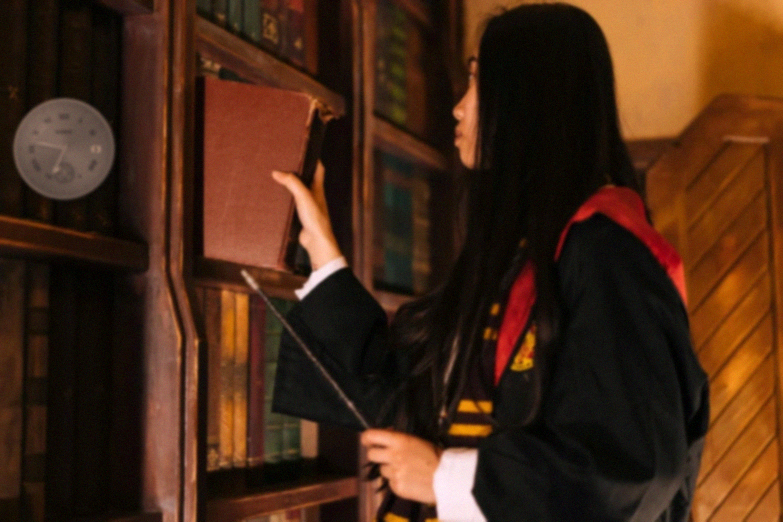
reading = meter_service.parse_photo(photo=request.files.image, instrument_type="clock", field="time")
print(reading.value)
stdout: 6:47
